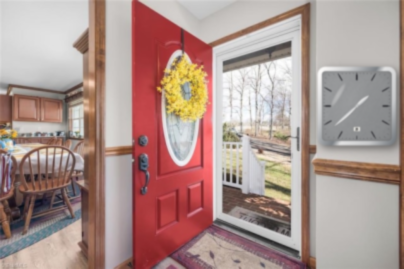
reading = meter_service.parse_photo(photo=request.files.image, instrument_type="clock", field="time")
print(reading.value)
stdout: 1:38
